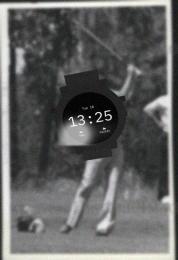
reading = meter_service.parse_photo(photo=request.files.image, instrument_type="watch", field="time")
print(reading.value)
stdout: 13:25
